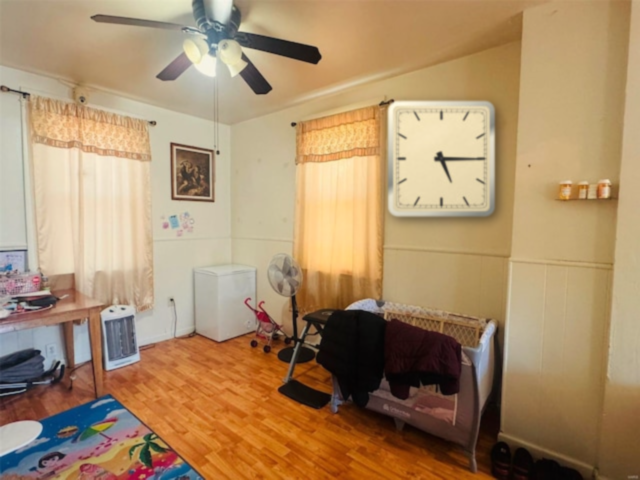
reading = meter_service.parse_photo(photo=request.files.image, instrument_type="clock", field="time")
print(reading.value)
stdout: 5:15
